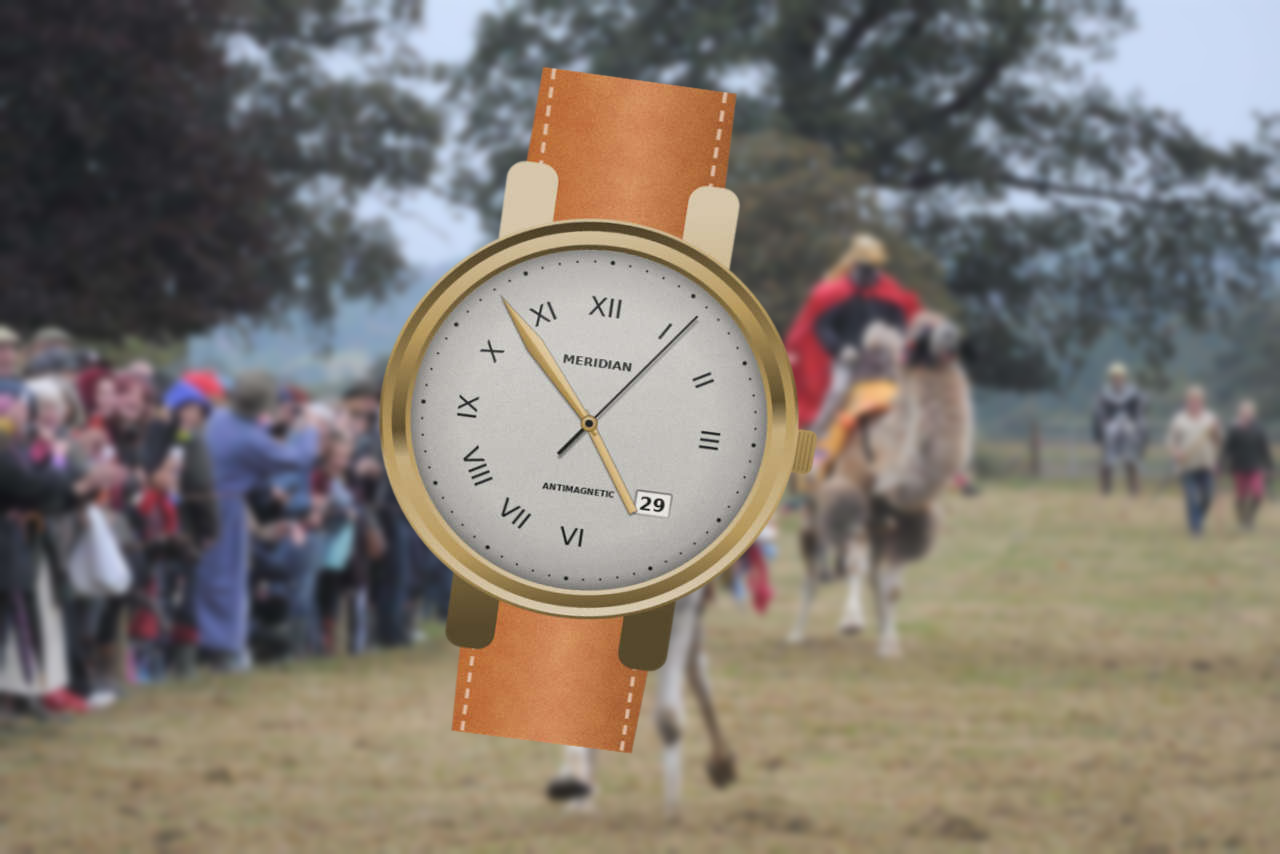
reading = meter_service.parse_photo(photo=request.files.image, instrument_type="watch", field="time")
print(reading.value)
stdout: 4:53:06
